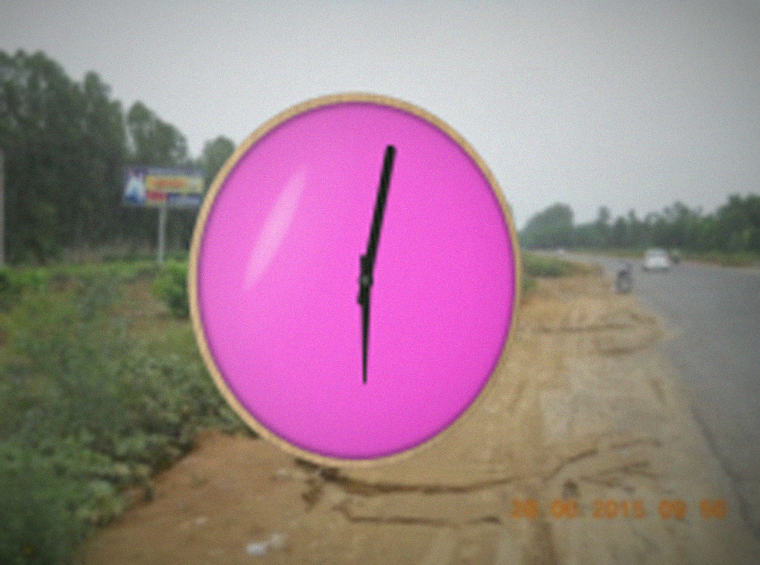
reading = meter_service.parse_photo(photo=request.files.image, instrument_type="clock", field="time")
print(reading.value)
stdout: 6:02
